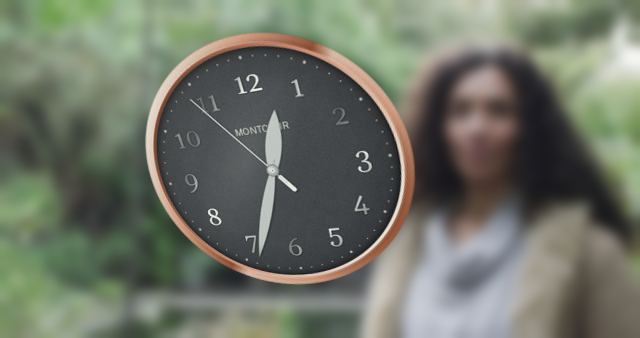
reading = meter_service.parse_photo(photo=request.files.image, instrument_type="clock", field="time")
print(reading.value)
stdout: 12:33:54
